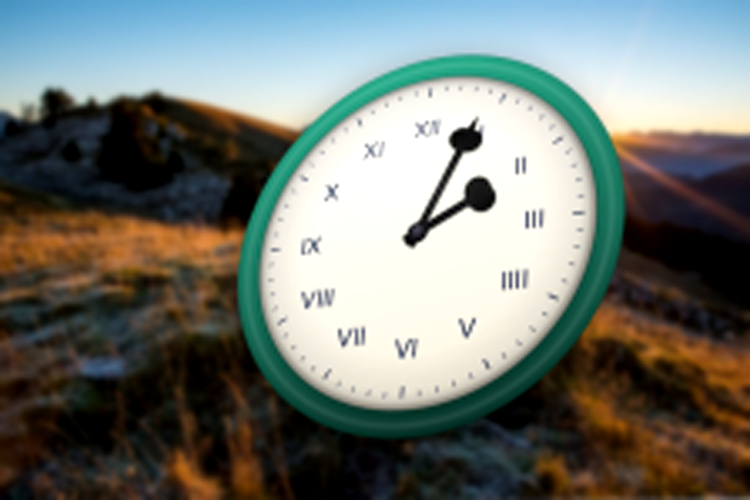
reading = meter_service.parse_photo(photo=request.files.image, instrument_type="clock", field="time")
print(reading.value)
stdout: 2:04
